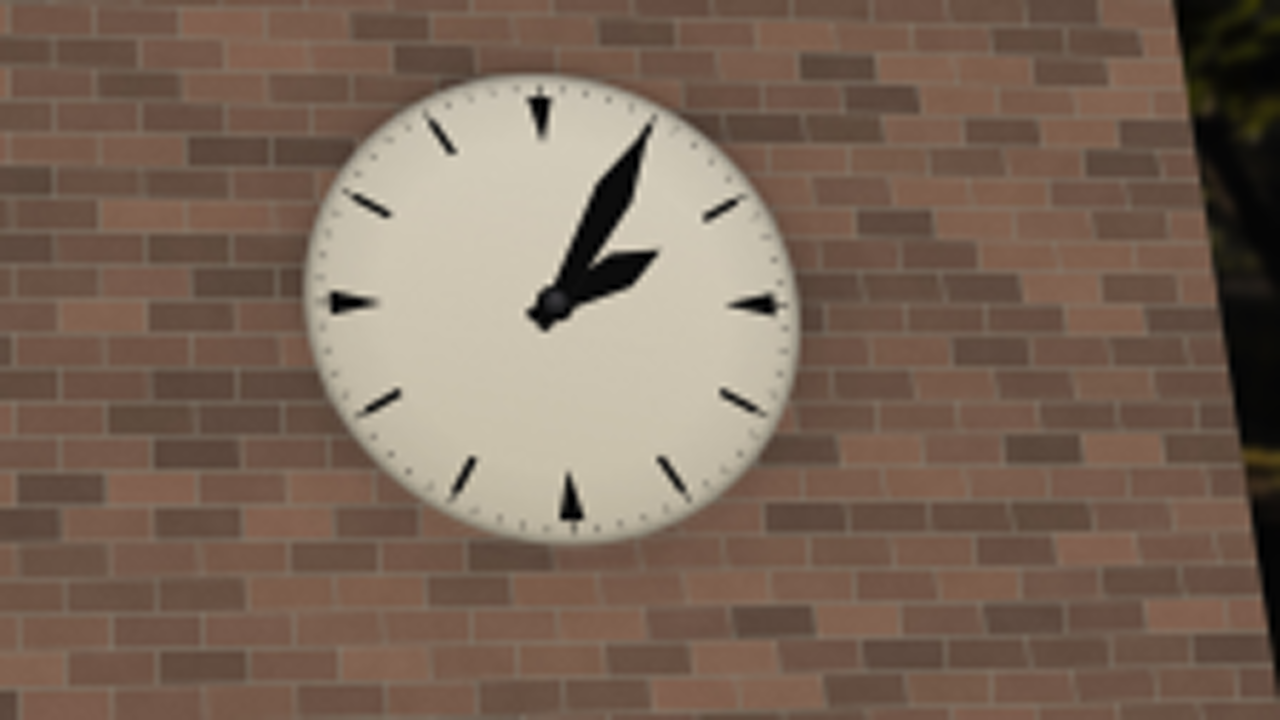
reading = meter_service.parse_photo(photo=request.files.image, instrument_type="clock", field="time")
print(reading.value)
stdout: 2:05
